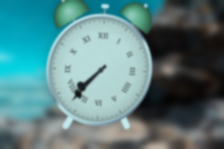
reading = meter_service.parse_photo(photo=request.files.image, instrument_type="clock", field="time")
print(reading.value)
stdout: 7:37
